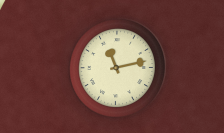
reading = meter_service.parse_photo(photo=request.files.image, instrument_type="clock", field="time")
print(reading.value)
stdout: 11:13
